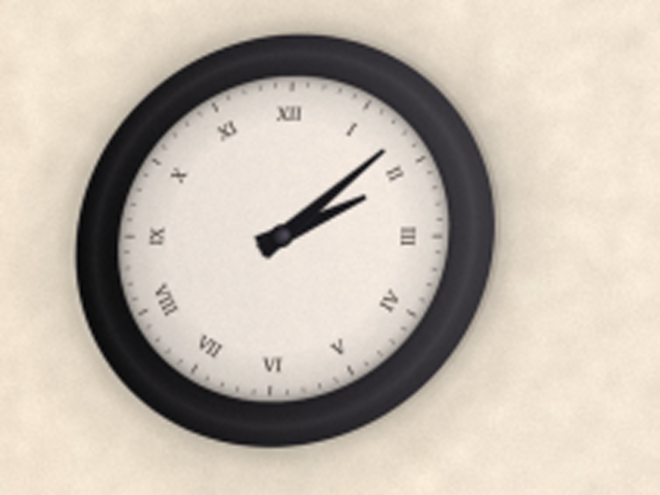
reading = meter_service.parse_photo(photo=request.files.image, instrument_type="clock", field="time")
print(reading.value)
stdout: 2:08
